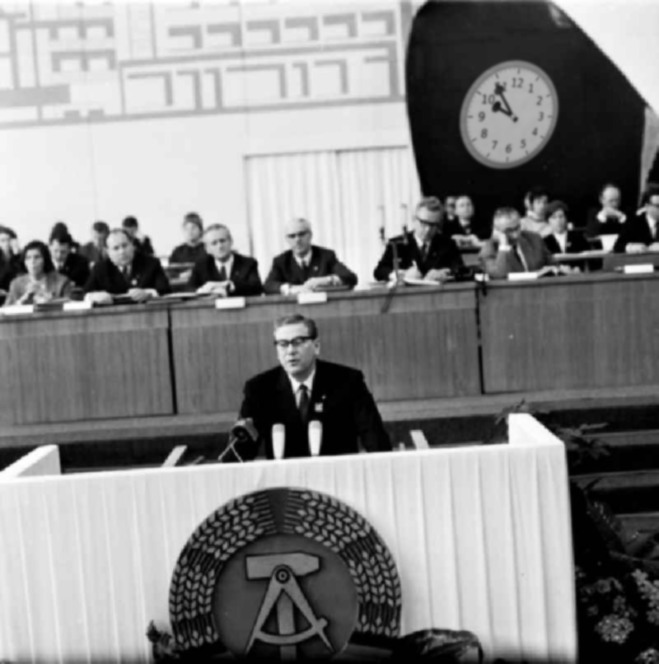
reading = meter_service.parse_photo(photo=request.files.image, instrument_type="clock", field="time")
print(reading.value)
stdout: 9:54
